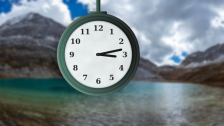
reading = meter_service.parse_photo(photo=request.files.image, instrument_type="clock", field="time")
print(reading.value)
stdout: 3:13
